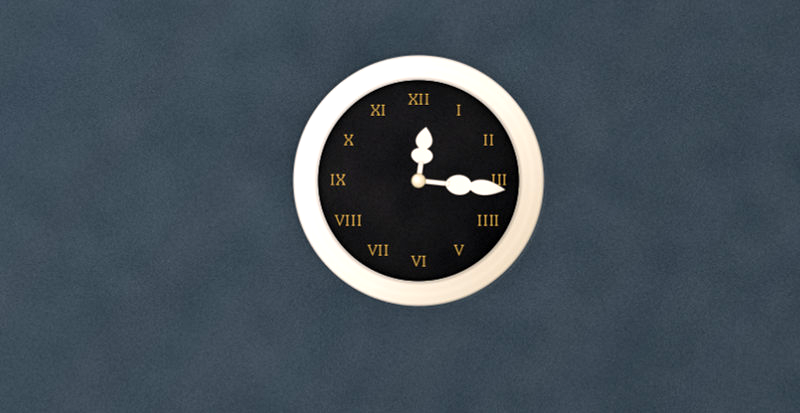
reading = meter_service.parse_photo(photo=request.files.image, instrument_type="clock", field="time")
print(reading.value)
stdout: 12:16
